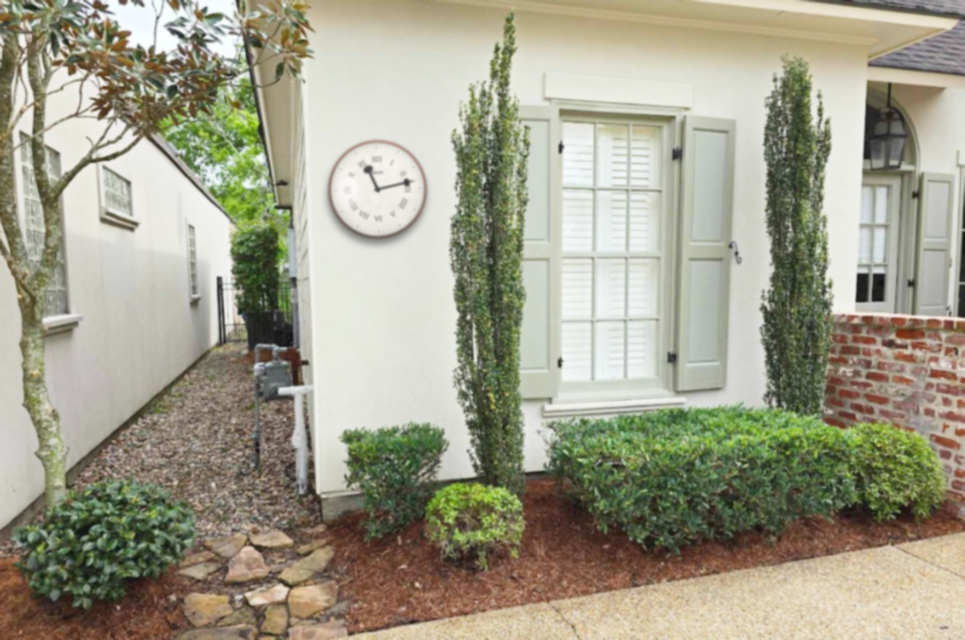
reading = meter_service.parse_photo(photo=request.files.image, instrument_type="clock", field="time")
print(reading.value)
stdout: 11:13
